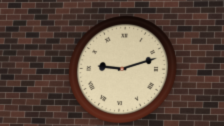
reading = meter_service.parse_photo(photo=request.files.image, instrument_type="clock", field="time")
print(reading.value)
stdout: 9:12
